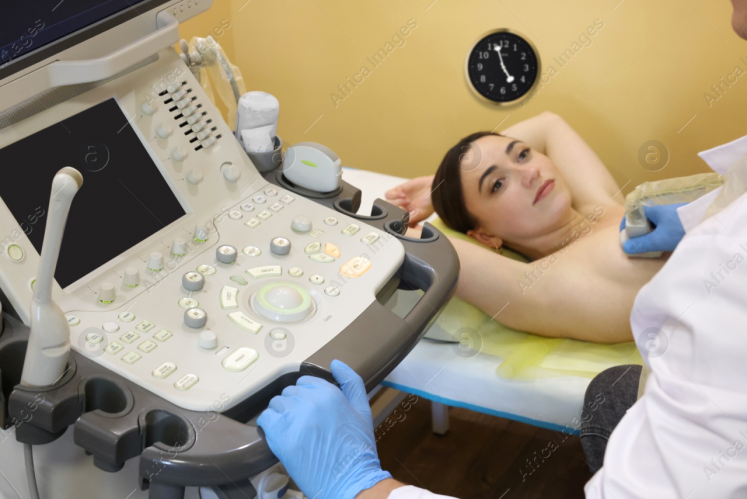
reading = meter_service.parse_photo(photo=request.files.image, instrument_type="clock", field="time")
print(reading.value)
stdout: 4:57
